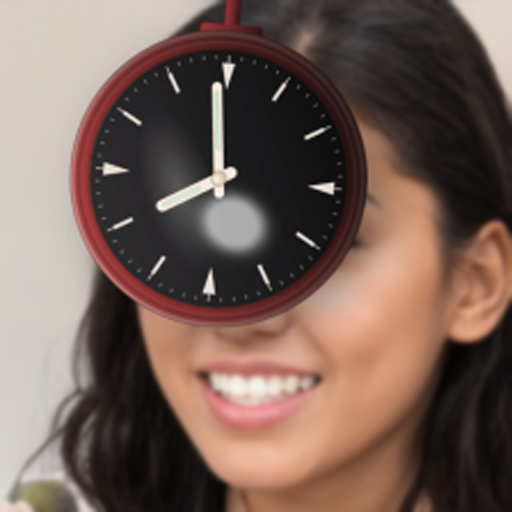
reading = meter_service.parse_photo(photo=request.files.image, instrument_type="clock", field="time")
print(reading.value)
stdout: 7:59
